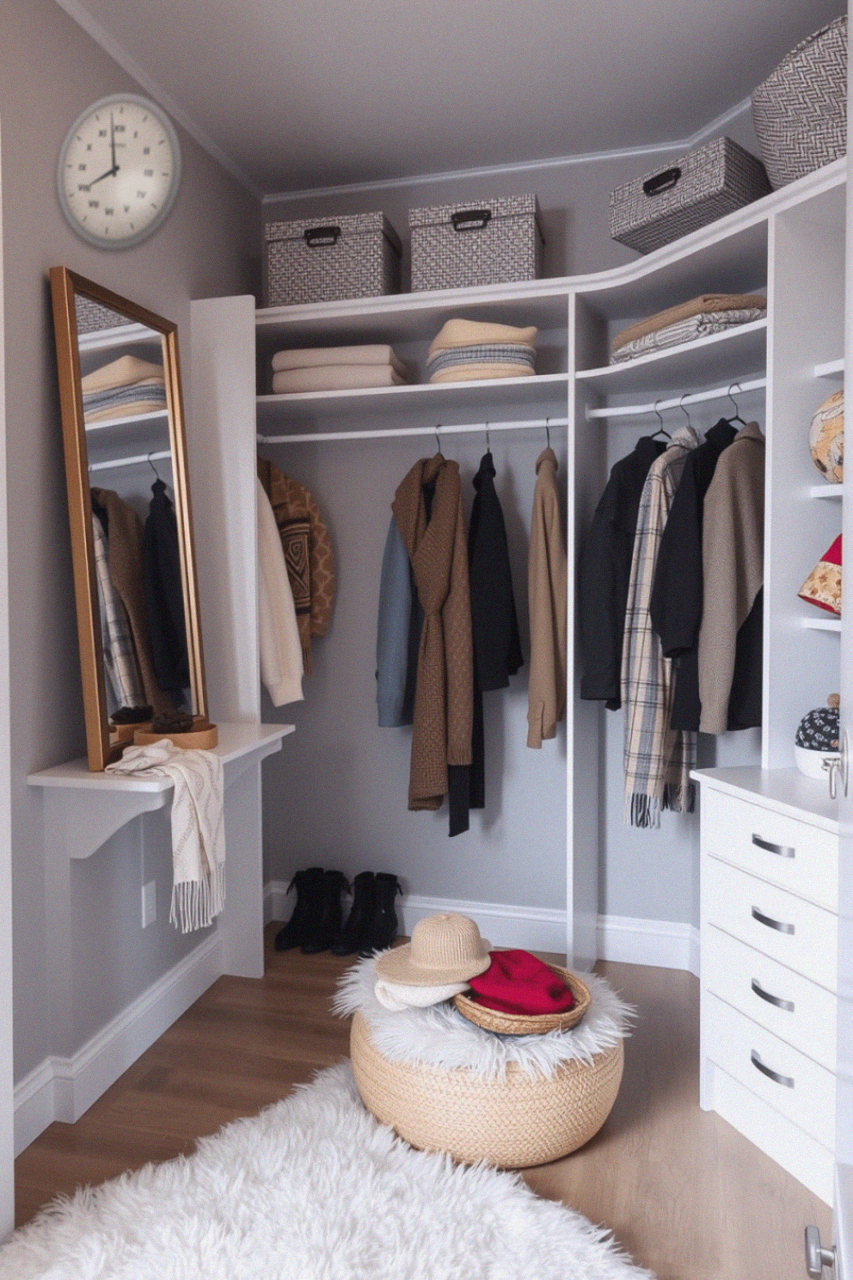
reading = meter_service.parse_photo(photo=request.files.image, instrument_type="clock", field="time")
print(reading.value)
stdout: 7:58
